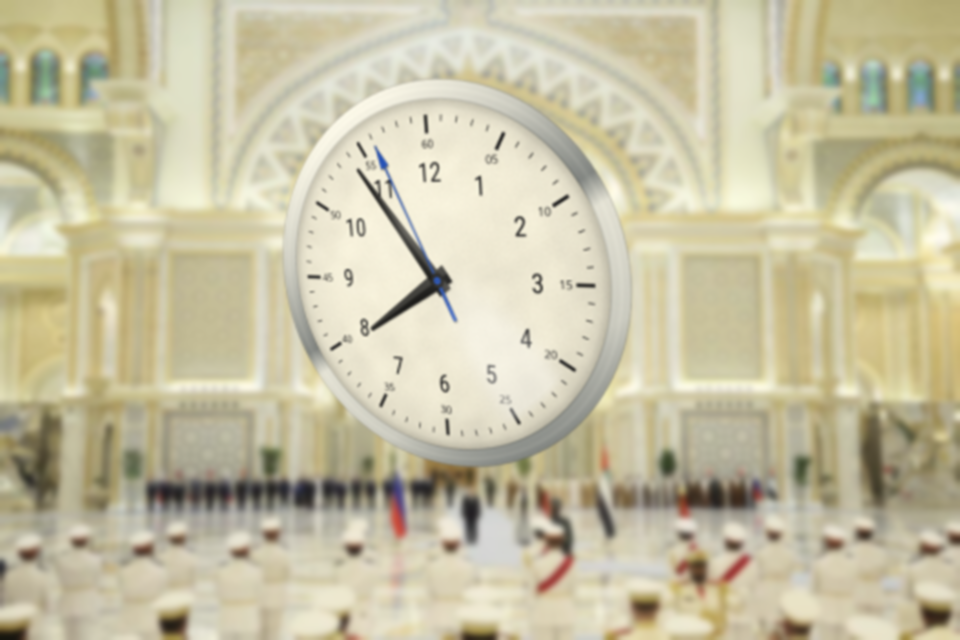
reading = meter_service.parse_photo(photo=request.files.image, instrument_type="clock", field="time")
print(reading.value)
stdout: 7:53:56
